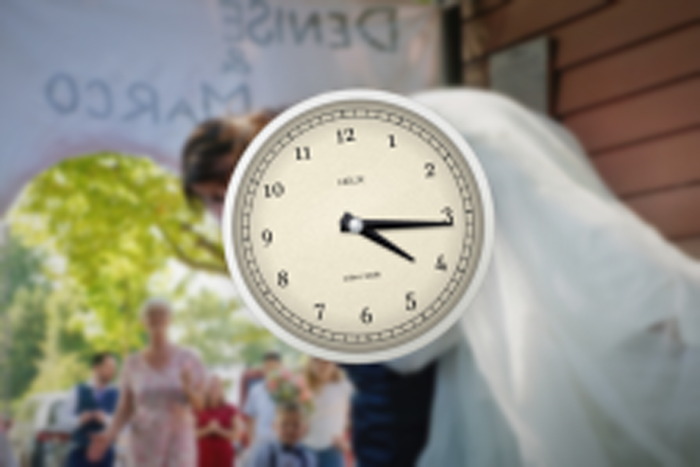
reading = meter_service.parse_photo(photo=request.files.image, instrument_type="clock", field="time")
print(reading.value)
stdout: 4:16
